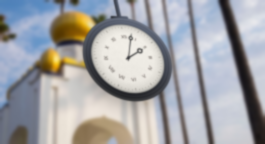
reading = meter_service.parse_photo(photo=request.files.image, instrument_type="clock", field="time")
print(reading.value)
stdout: 2:03
